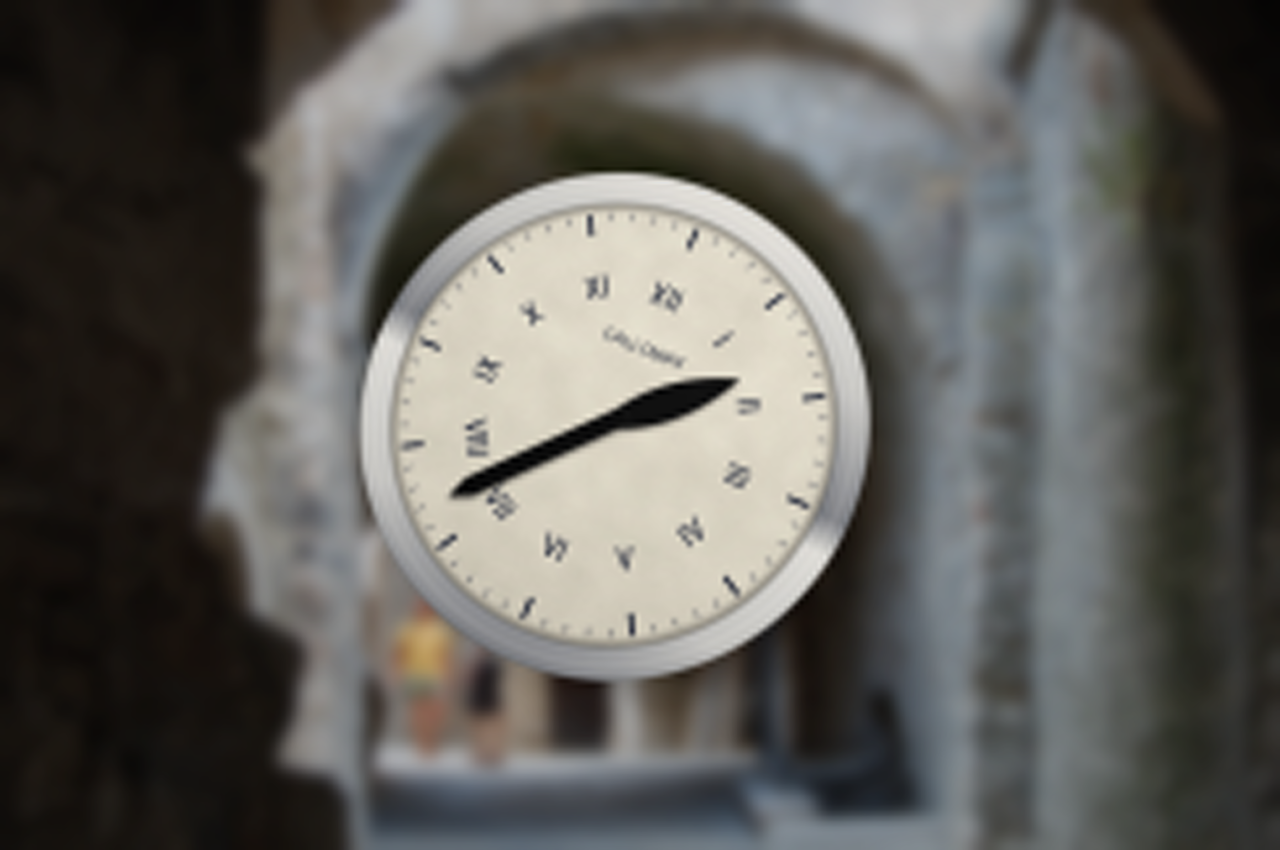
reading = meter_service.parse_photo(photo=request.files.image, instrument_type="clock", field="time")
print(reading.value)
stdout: 1:37
